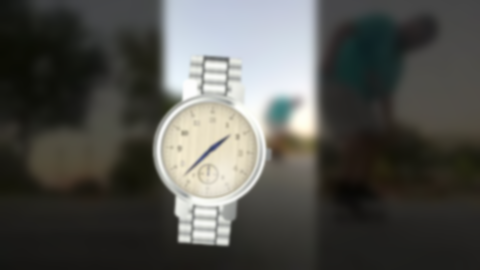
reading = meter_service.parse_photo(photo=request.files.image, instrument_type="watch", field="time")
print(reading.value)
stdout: 1:37
